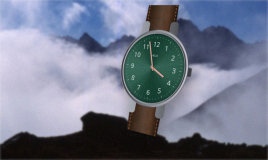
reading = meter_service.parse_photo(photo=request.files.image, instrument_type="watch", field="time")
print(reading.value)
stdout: 3:57
